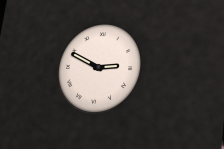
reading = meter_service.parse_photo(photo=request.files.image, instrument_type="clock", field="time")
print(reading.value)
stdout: 2:49
